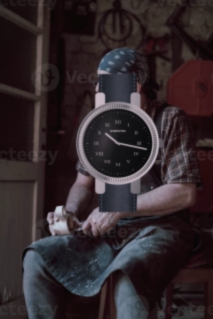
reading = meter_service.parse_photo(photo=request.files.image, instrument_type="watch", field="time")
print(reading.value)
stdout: 10:17
